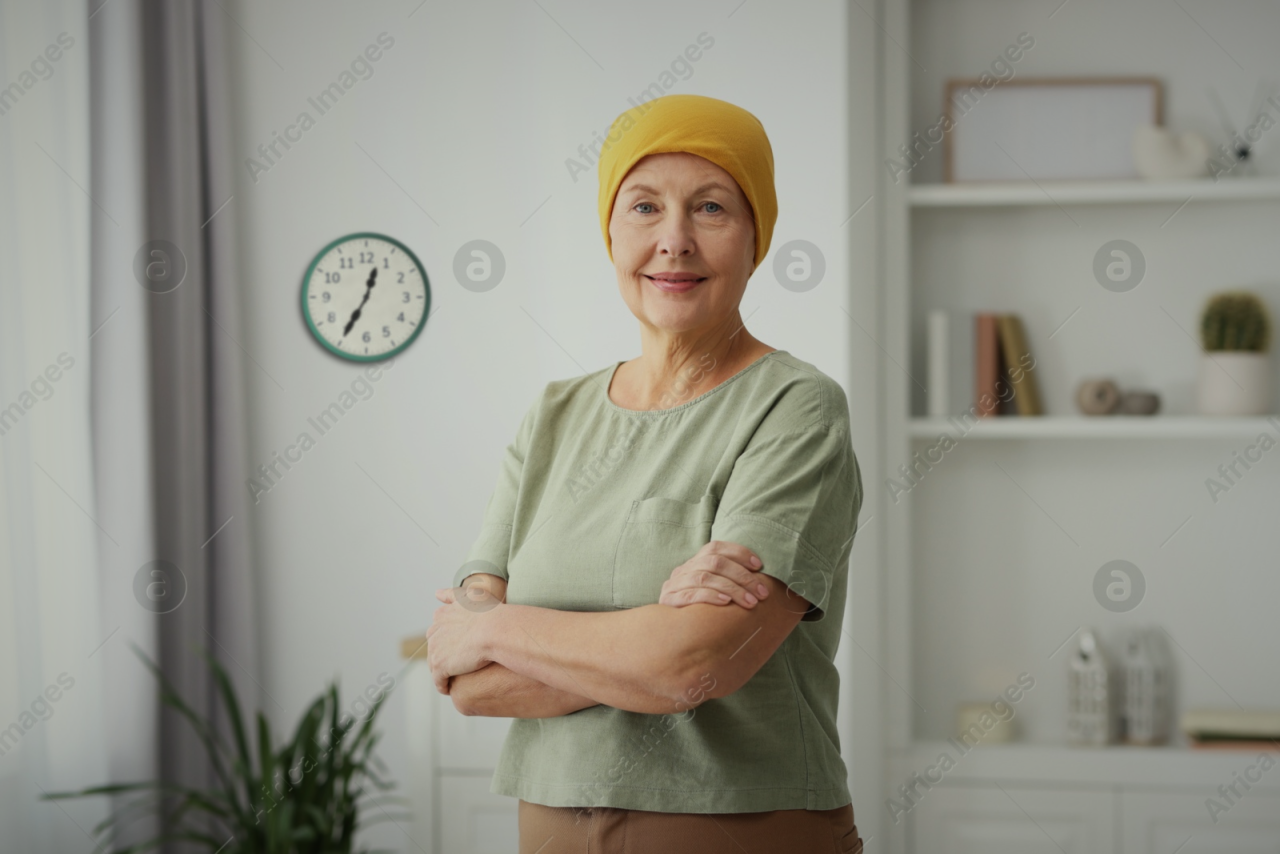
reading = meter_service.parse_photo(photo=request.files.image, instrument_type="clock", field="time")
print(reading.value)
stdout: 12:35
